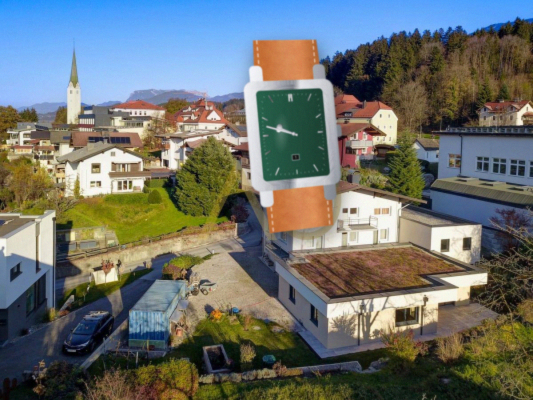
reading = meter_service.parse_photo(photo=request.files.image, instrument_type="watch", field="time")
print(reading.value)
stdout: 9:48
